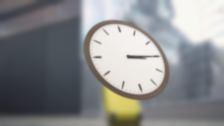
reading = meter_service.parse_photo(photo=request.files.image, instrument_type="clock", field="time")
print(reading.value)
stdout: 3:15
